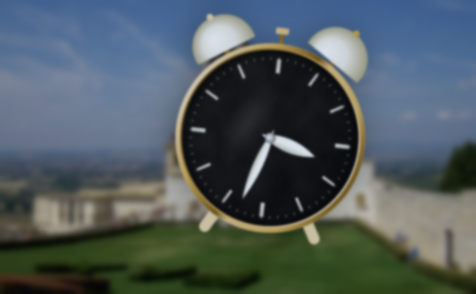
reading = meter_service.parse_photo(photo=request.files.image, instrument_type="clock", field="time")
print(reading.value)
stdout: 3:33
